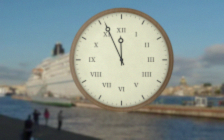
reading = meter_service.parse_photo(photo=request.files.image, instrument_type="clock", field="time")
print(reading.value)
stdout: 11:56
